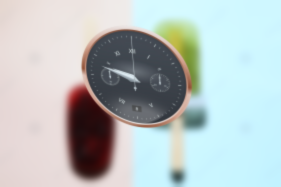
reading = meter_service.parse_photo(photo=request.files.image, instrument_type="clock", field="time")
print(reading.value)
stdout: 9:48
